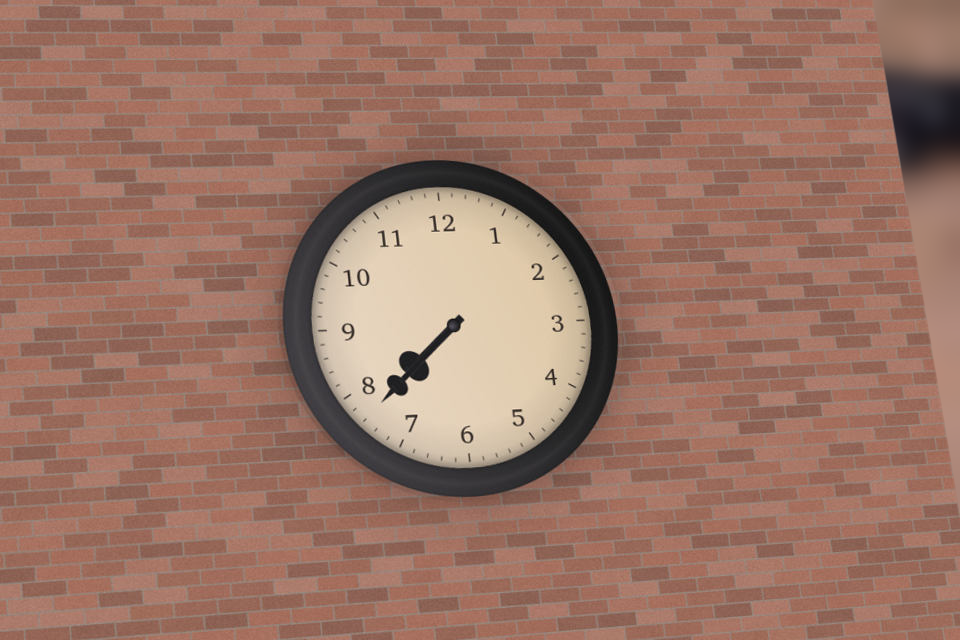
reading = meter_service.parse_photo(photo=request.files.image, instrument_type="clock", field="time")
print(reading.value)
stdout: 7:38
